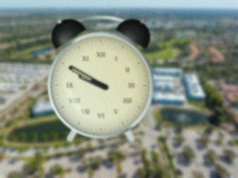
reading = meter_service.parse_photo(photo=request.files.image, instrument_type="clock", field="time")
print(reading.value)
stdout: 9:50
